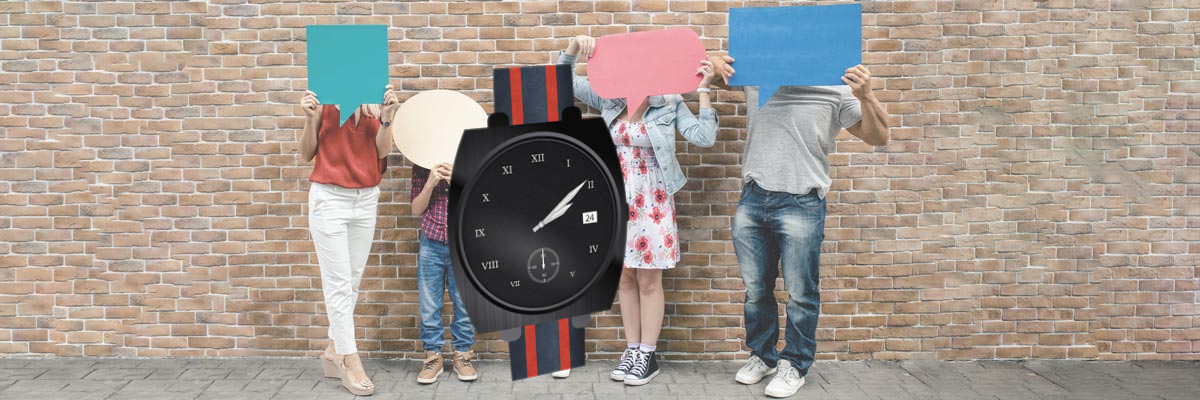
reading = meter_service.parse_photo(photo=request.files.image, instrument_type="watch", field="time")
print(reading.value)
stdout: 2:09
